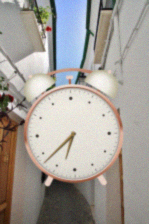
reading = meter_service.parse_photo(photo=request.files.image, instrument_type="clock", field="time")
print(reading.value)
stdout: 6:38
